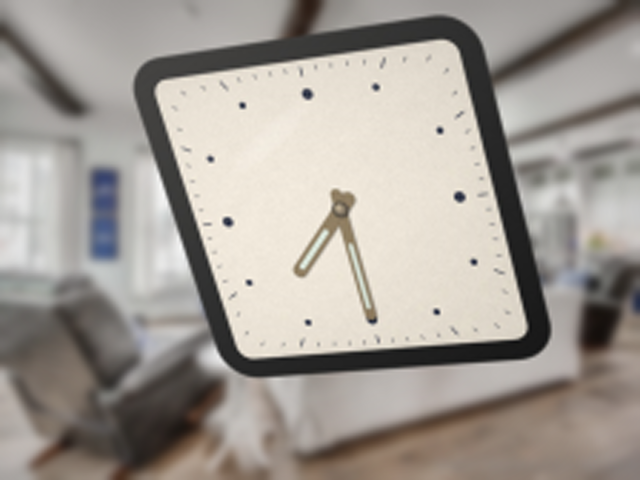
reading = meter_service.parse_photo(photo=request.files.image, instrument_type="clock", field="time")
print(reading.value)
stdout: 7:30
